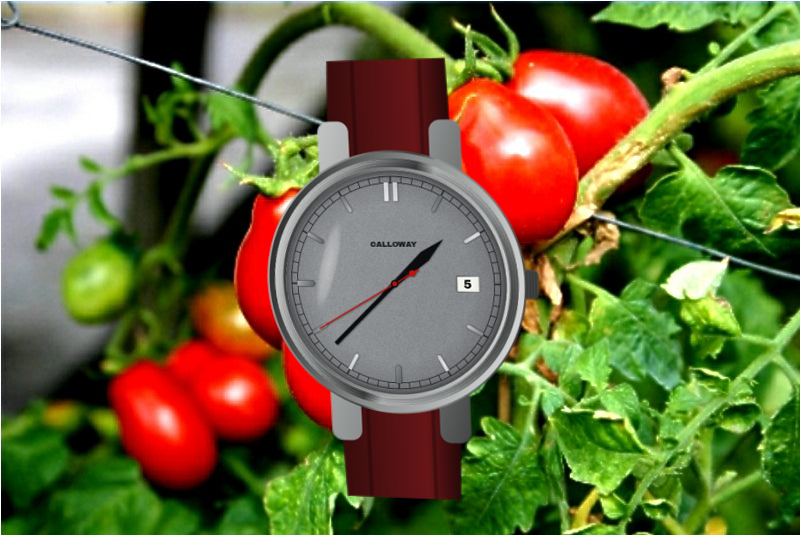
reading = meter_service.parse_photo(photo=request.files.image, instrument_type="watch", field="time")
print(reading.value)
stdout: 1:37:40
